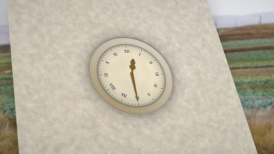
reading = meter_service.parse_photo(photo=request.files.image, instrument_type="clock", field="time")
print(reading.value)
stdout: 12:30
